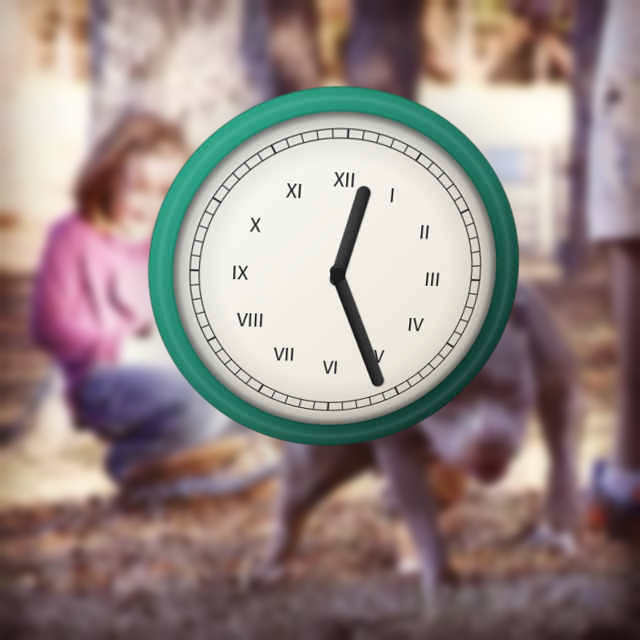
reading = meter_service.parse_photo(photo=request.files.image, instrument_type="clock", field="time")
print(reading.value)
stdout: 12:26
